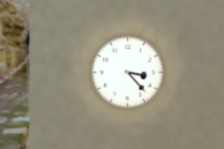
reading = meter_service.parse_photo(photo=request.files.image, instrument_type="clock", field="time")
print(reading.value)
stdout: 3:23
